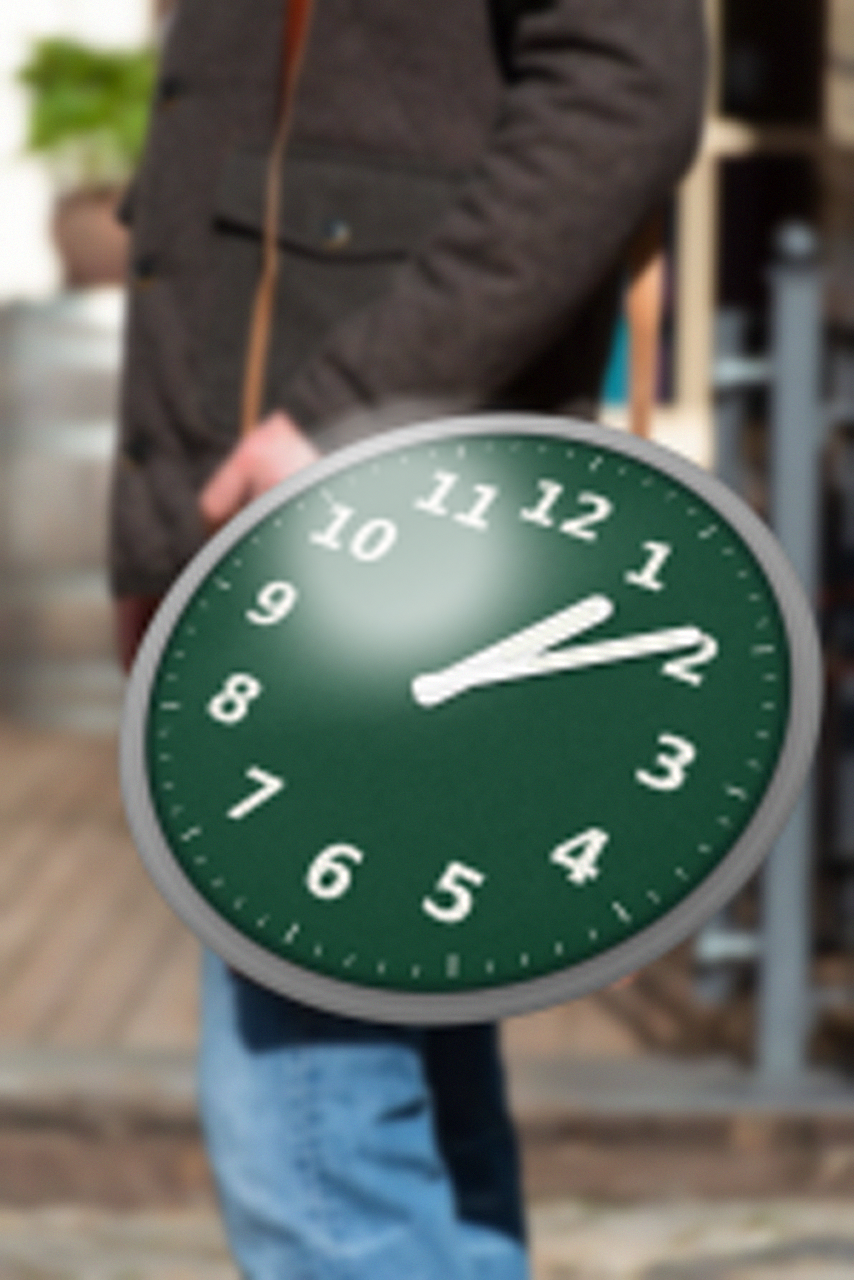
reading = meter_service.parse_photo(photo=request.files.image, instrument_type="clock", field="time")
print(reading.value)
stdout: 1:09
